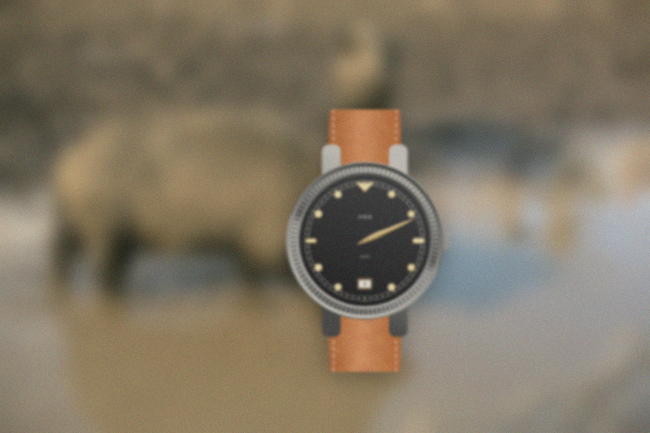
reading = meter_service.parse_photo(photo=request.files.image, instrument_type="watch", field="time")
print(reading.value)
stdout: 2:11
